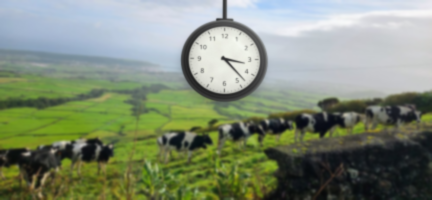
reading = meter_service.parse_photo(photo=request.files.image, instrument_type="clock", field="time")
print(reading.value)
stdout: 3:23
